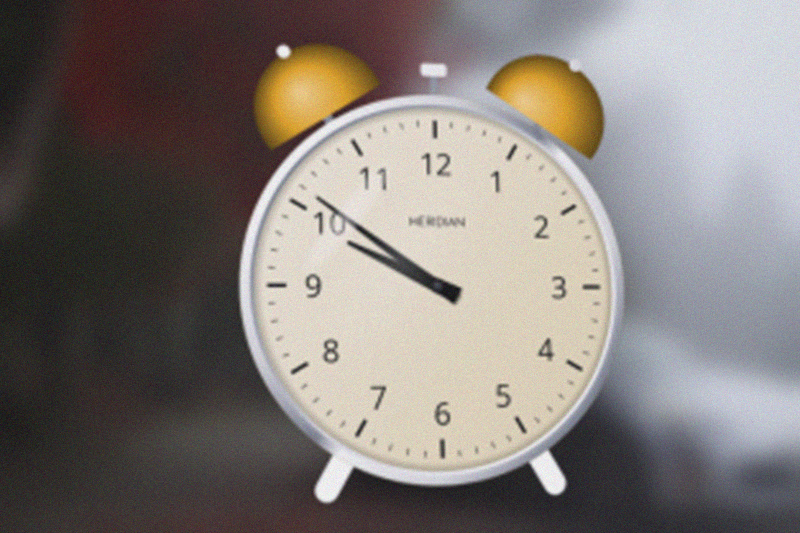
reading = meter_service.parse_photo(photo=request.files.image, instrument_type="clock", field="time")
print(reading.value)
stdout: 9:51
